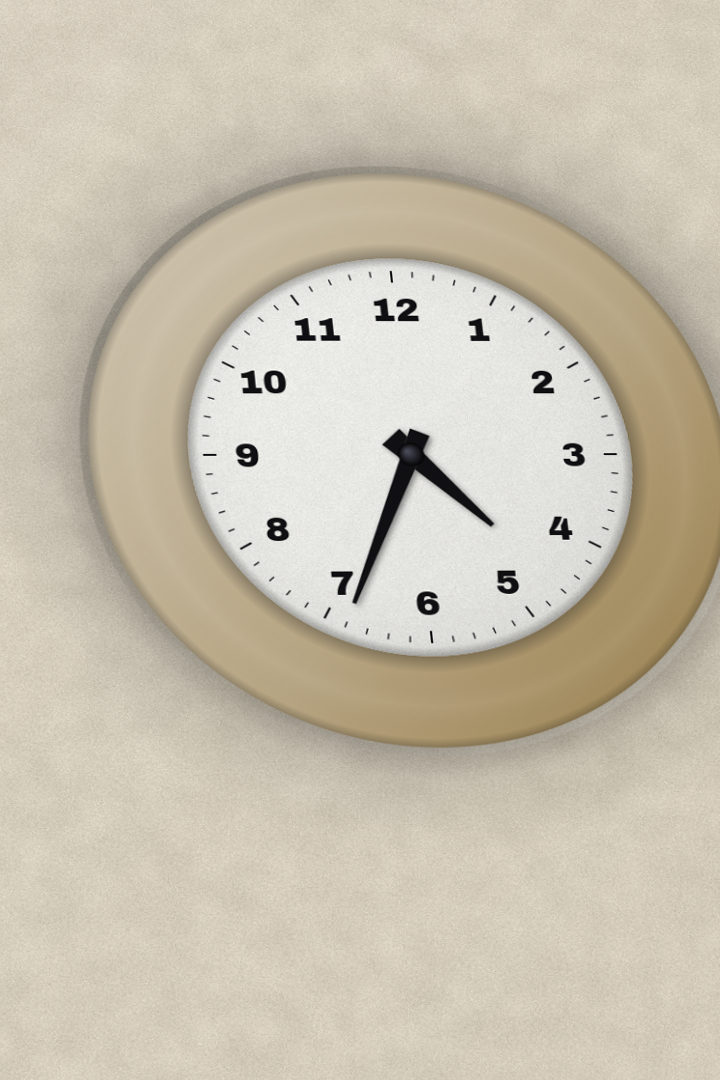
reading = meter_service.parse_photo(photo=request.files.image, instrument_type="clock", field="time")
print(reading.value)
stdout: 4:34
